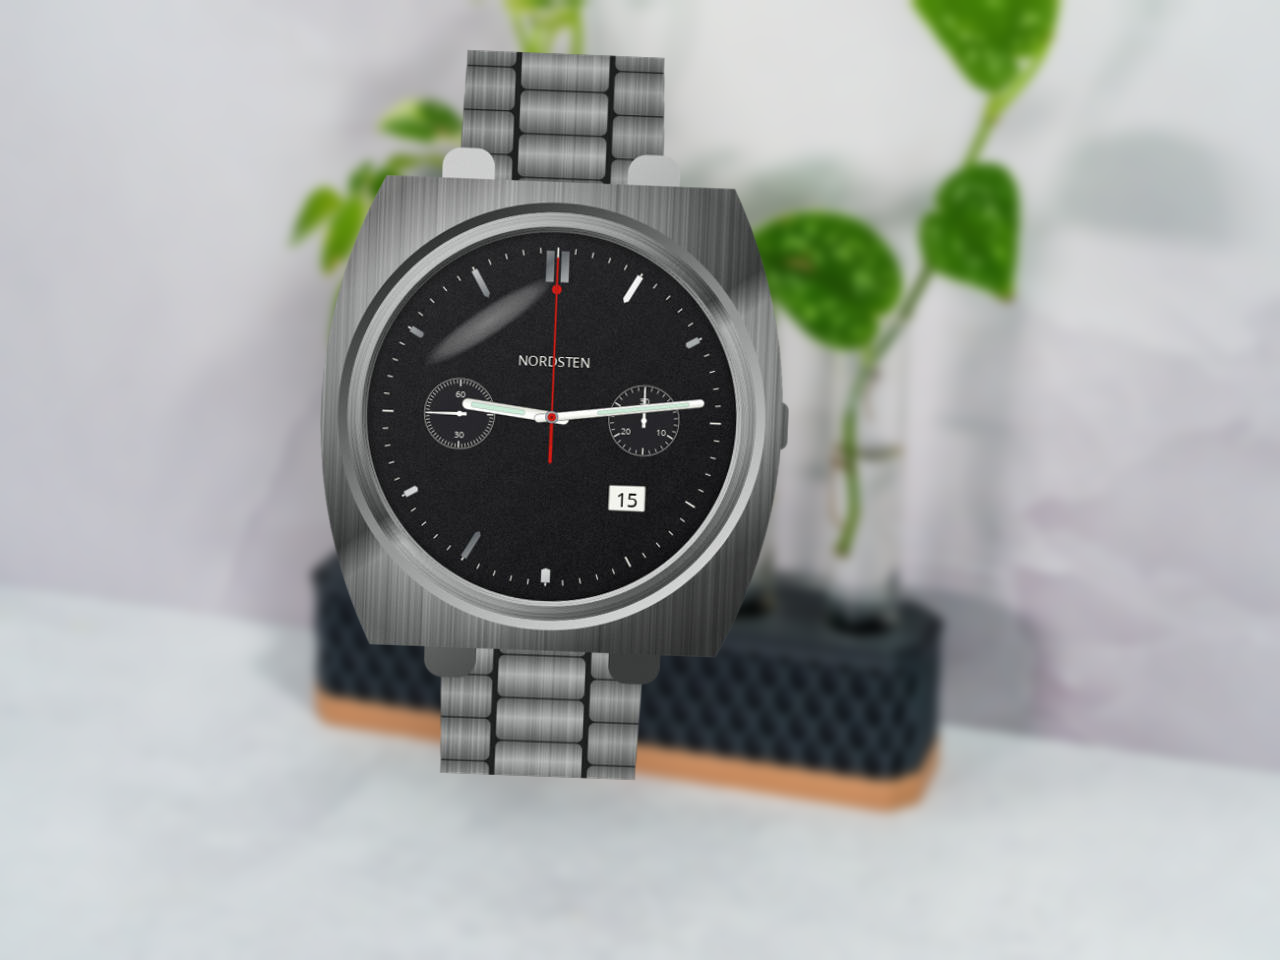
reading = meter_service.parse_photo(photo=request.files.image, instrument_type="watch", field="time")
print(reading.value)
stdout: 9:13:45
